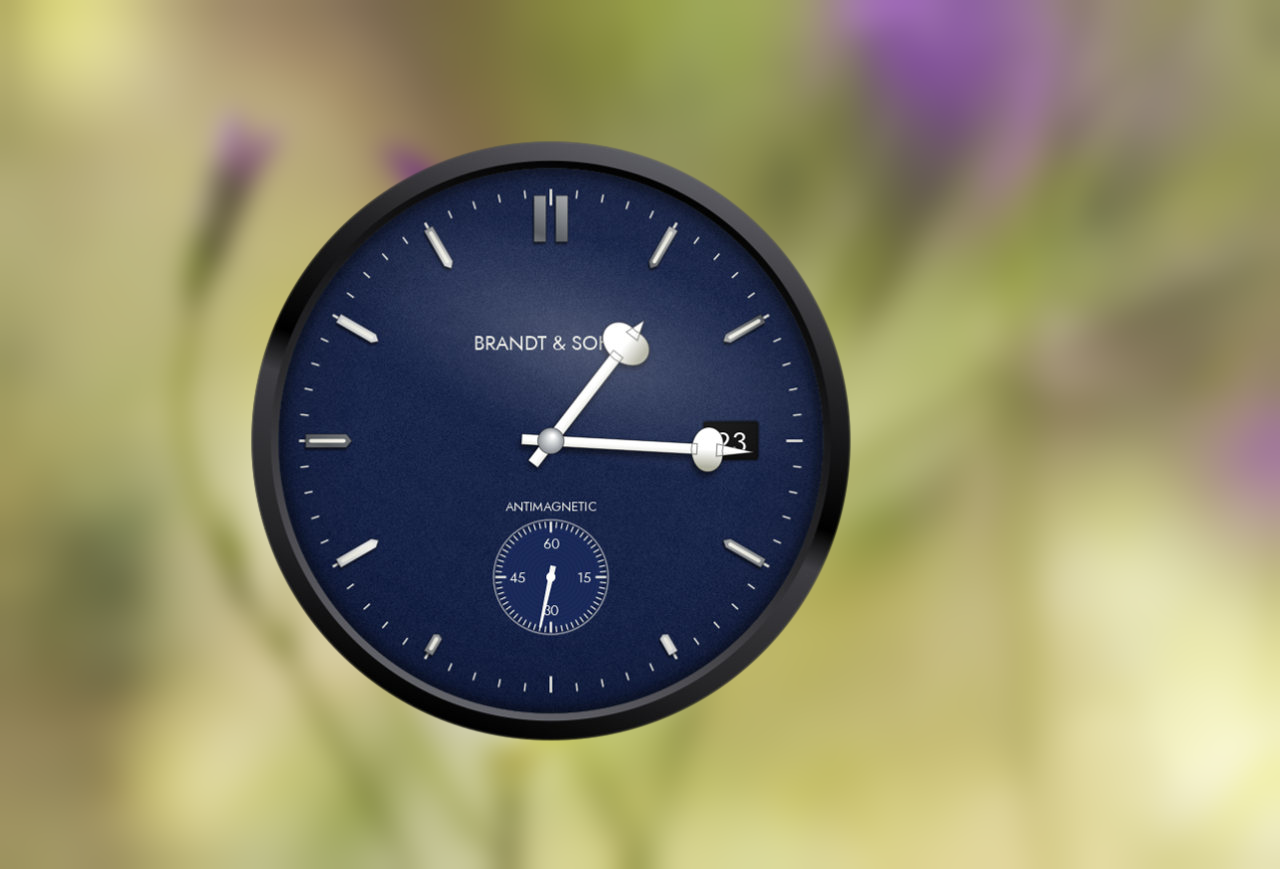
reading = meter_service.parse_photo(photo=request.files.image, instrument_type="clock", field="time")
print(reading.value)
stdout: 1:15:32
